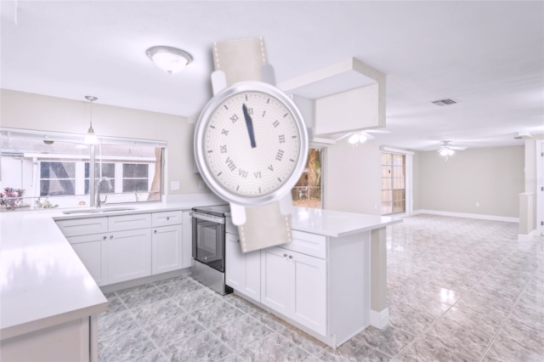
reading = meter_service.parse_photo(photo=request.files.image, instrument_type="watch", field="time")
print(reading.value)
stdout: 11:59
